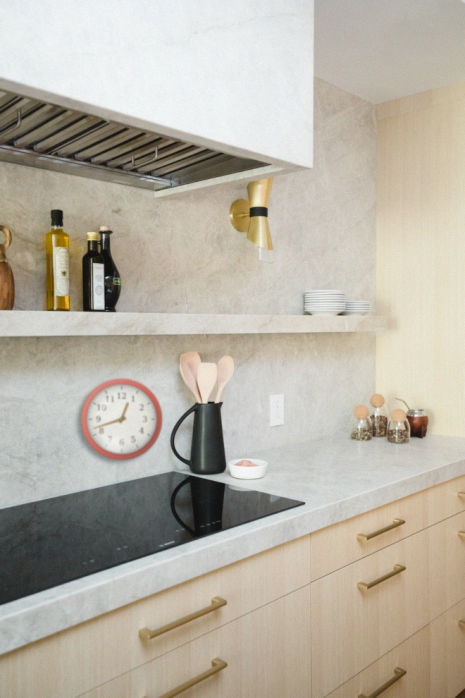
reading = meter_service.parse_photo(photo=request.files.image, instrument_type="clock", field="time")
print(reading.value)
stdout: 12:42
